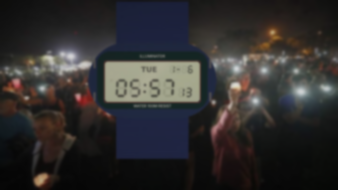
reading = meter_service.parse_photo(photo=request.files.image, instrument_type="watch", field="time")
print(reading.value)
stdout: 5:57
